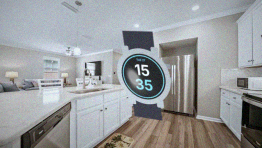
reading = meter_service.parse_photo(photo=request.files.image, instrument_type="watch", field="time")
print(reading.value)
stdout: 15:35
